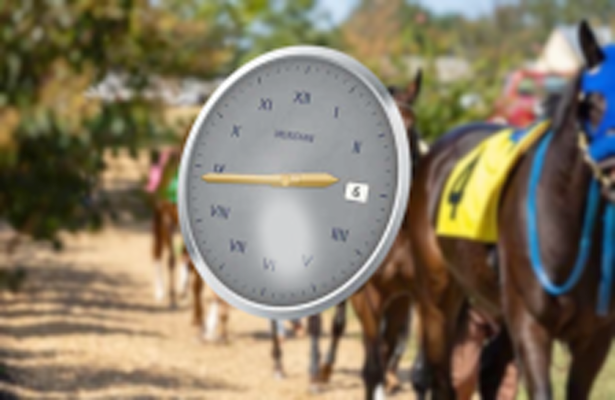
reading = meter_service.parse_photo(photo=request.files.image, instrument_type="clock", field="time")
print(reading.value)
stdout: 2:44
